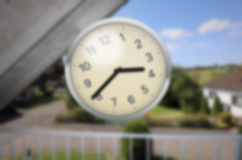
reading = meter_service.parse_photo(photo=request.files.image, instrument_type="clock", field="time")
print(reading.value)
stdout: 3:41
